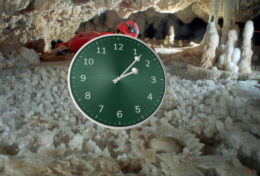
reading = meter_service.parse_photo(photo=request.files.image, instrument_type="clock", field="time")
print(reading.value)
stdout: 2:07
